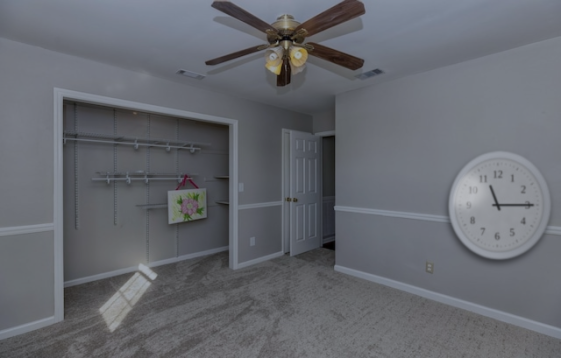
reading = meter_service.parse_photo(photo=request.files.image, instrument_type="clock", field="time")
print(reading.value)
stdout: 11:15
